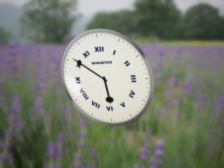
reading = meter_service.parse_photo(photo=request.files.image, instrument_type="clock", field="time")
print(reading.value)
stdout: 5:51
